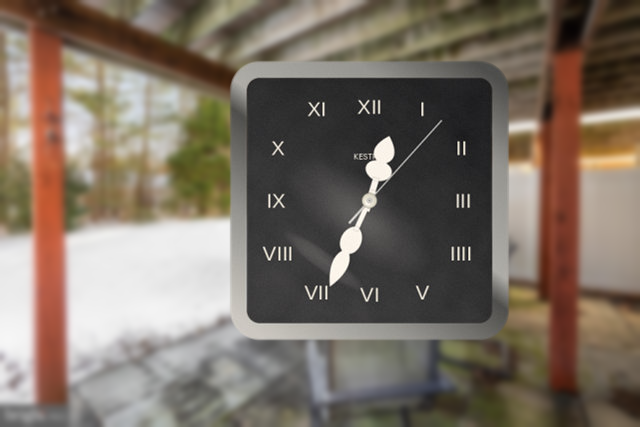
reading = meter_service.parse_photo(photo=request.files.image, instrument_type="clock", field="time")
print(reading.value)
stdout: 12:34:07
